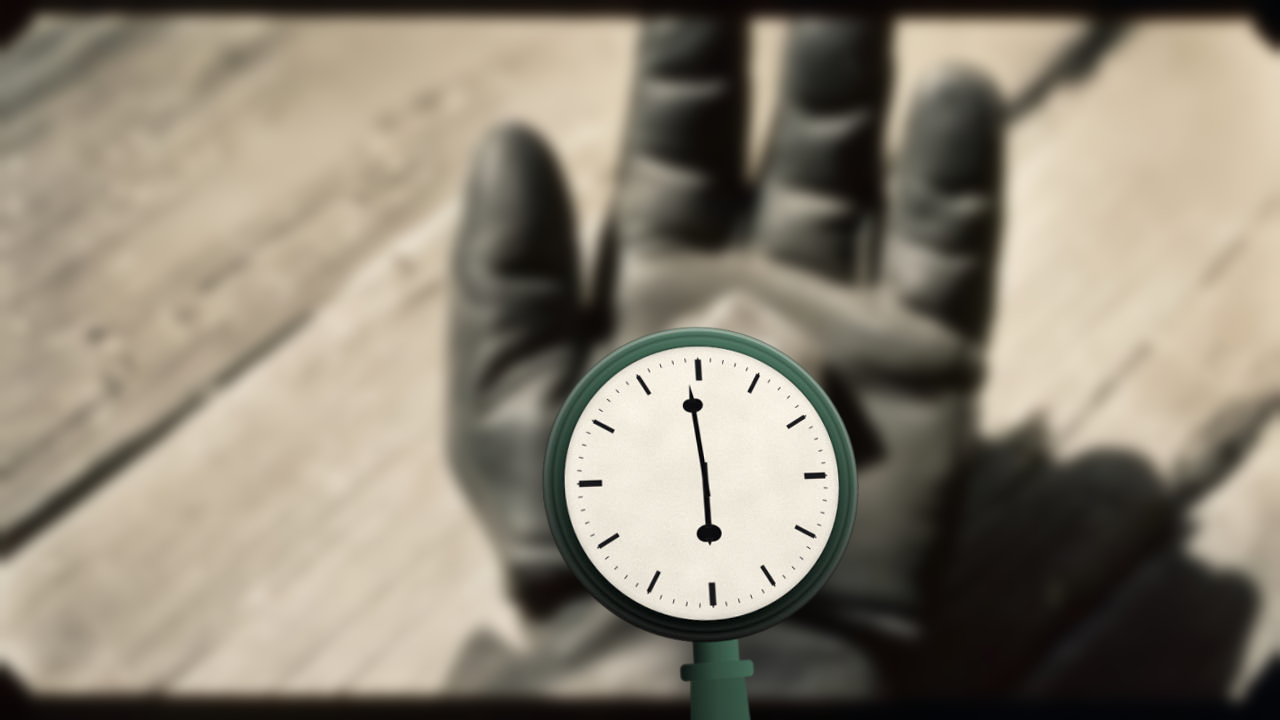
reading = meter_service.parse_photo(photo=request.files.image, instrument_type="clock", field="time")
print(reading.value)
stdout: 5:59
